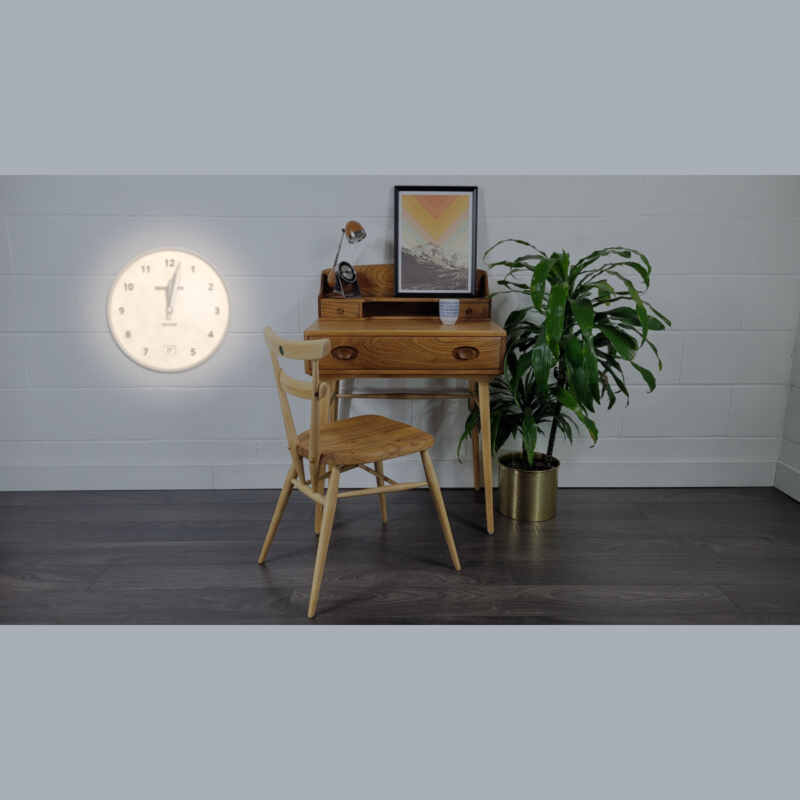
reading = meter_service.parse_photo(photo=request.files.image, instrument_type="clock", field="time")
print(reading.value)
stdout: 12:02
